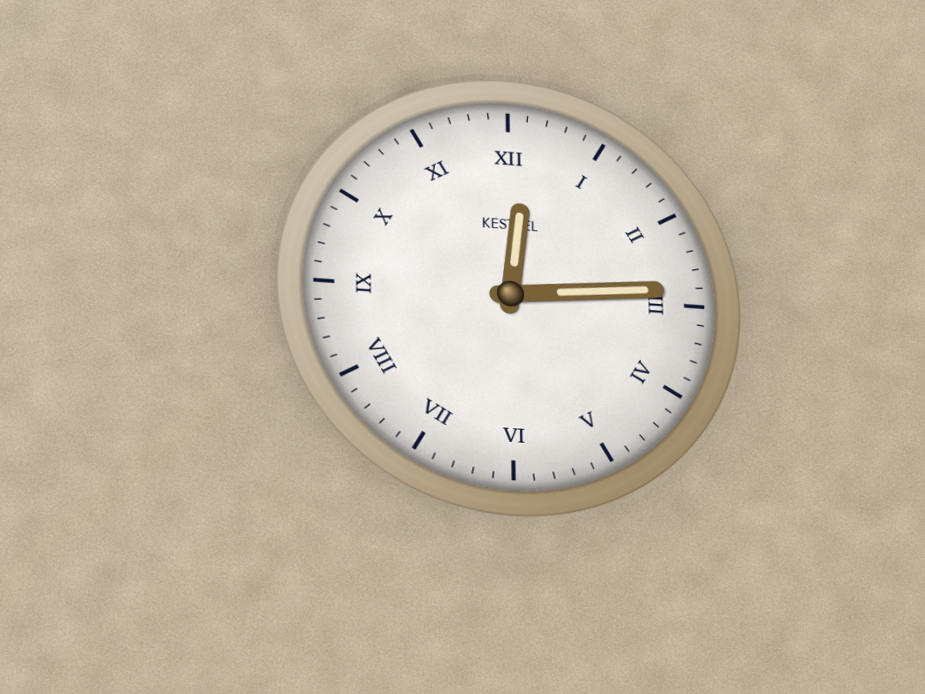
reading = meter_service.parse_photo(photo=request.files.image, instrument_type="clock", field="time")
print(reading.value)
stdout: 12:14
